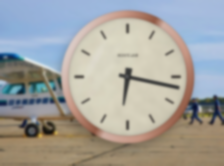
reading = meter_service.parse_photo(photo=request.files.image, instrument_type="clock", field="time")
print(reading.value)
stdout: 6:17
